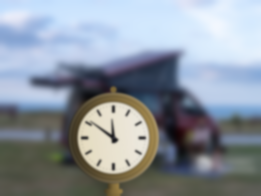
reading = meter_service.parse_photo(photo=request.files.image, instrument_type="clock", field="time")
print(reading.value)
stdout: 11:51
